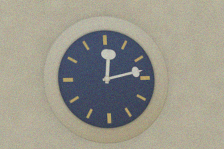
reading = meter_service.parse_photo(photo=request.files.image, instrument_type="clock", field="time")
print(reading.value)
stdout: 12:13
